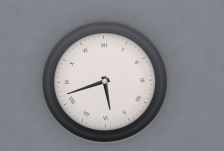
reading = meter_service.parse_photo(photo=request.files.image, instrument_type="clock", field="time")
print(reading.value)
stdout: 5:42
